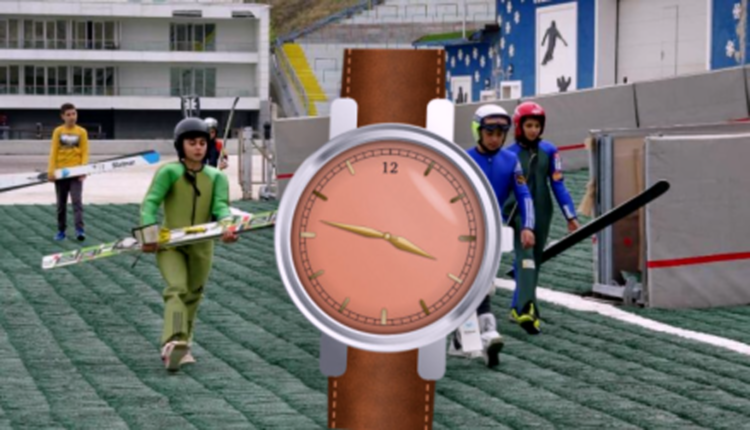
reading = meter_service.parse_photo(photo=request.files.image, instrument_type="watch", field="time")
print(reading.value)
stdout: 3:47
